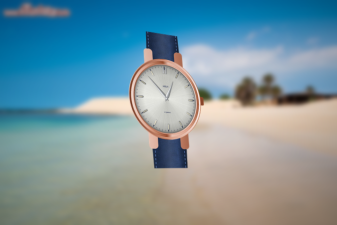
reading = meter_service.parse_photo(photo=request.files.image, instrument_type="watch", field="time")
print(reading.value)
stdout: 12:53
